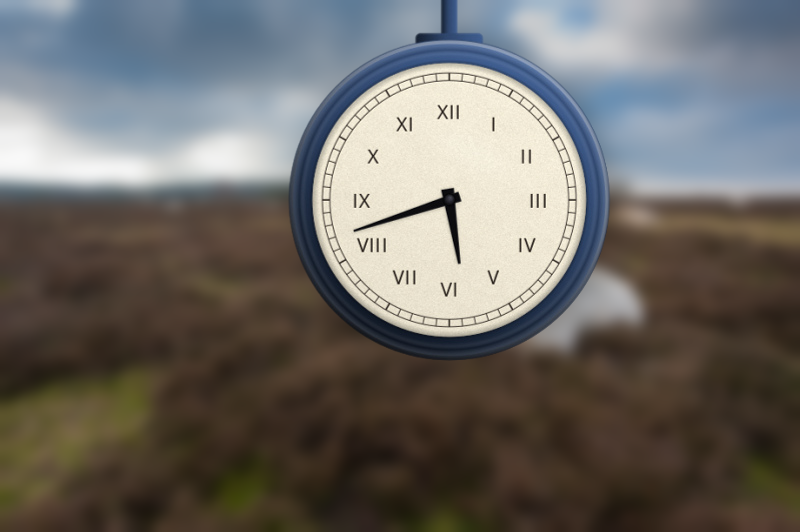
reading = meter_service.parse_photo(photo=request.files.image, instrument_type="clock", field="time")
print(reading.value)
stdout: 5:42
